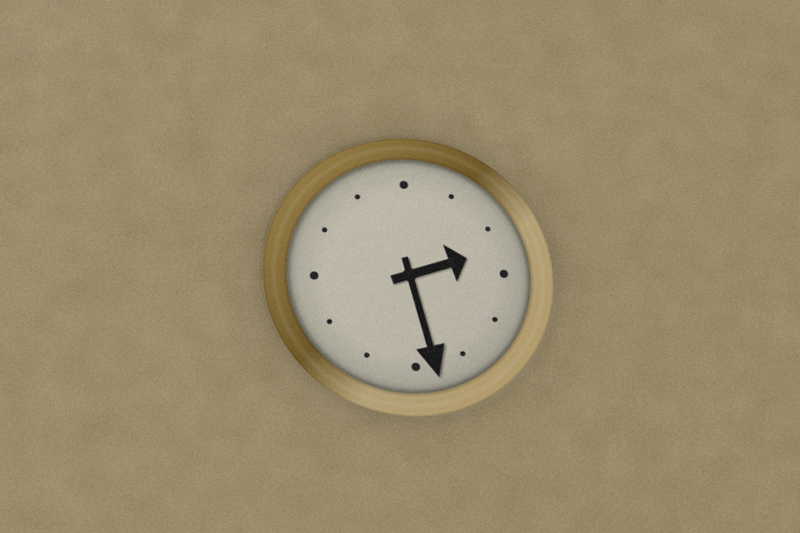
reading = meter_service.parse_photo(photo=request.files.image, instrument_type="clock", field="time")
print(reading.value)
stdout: 2:28
